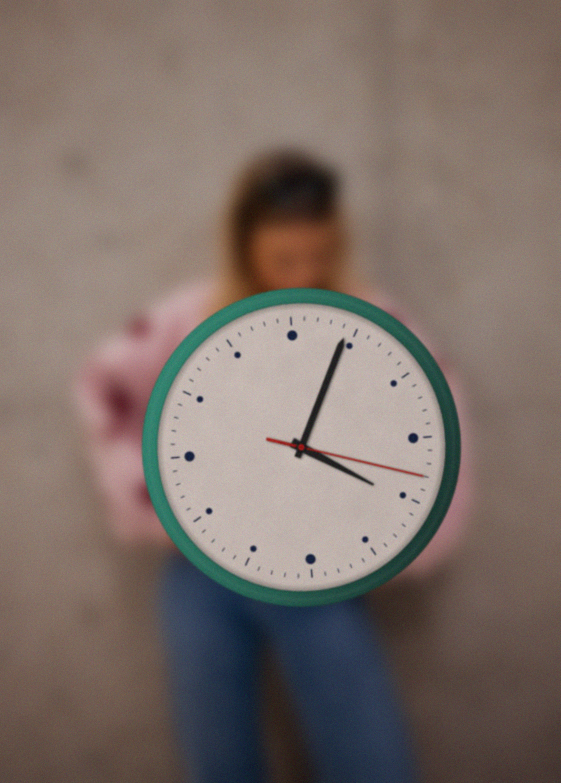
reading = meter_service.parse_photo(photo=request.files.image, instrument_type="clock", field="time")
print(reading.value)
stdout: 4:04:18
